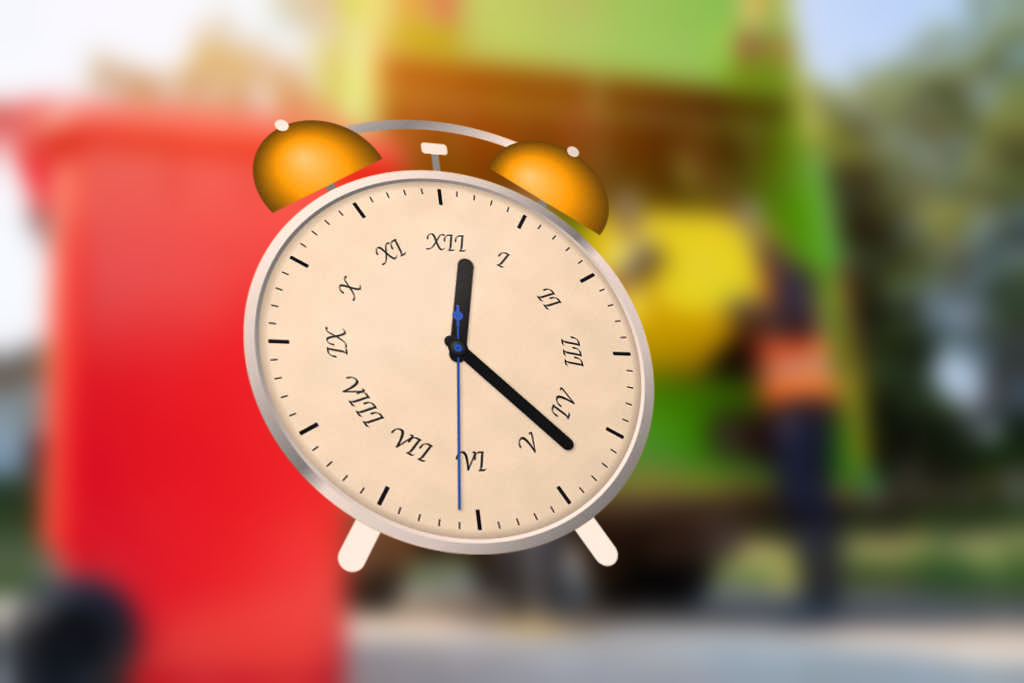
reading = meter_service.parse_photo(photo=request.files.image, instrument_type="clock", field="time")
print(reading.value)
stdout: 12:22:31
